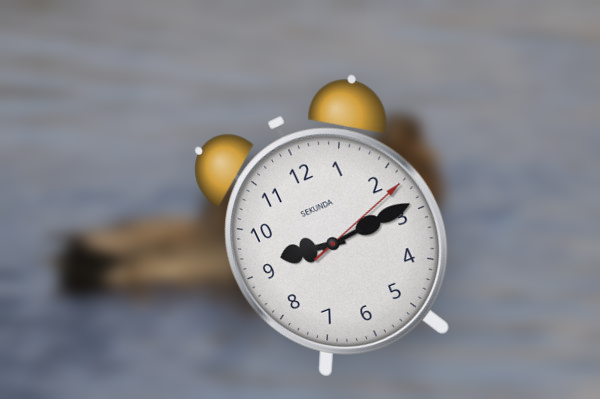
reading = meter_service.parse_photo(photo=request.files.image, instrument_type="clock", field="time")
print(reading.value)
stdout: 9:14:12
